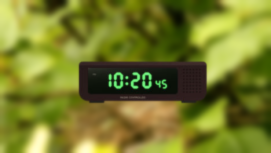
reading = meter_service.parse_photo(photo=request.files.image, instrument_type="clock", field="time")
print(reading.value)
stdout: 10:20:45
